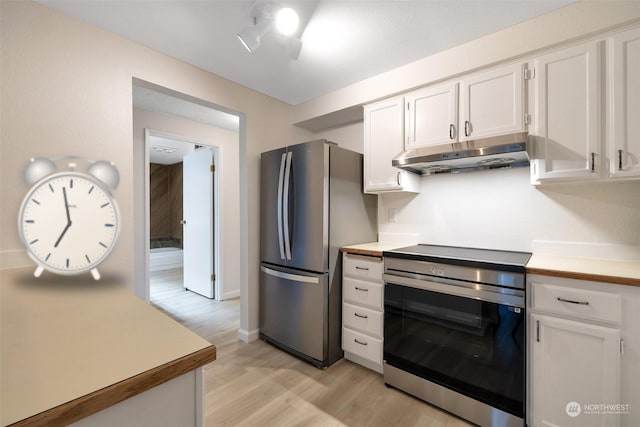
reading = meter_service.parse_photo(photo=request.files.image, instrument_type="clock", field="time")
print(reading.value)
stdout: 6:58
